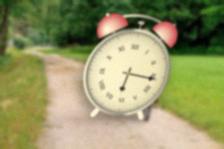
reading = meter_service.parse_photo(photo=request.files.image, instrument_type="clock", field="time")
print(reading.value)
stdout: 6:16
